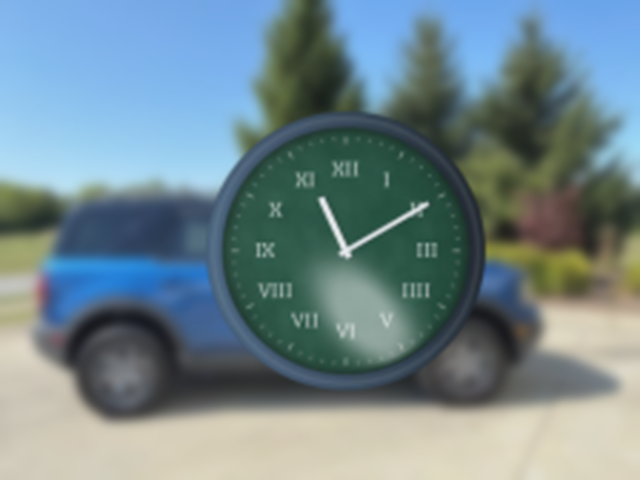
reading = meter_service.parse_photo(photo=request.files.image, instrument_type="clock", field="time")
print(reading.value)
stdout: 11:10
